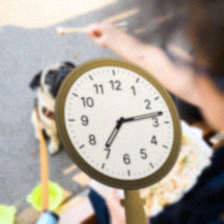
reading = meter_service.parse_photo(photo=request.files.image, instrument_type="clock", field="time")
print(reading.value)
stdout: 7:13
